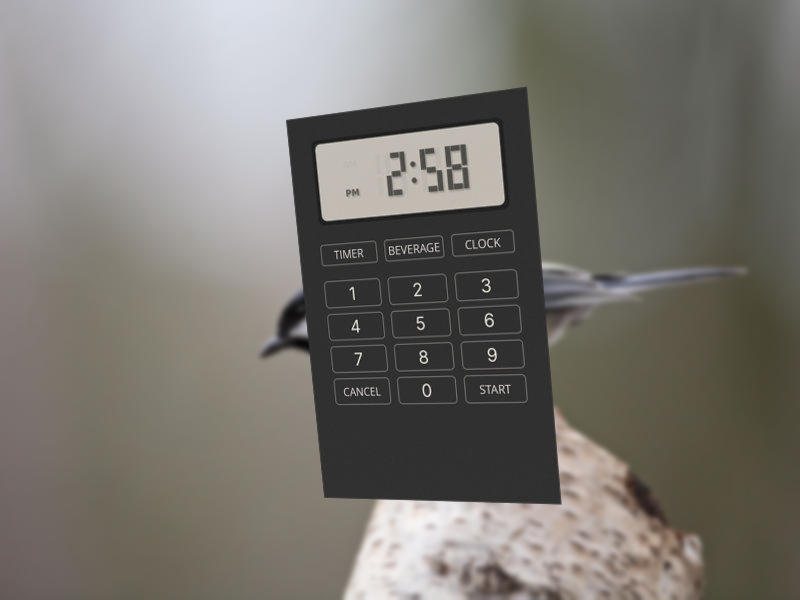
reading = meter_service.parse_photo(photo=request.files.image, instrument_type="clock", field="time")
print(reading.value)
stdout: 2:58
